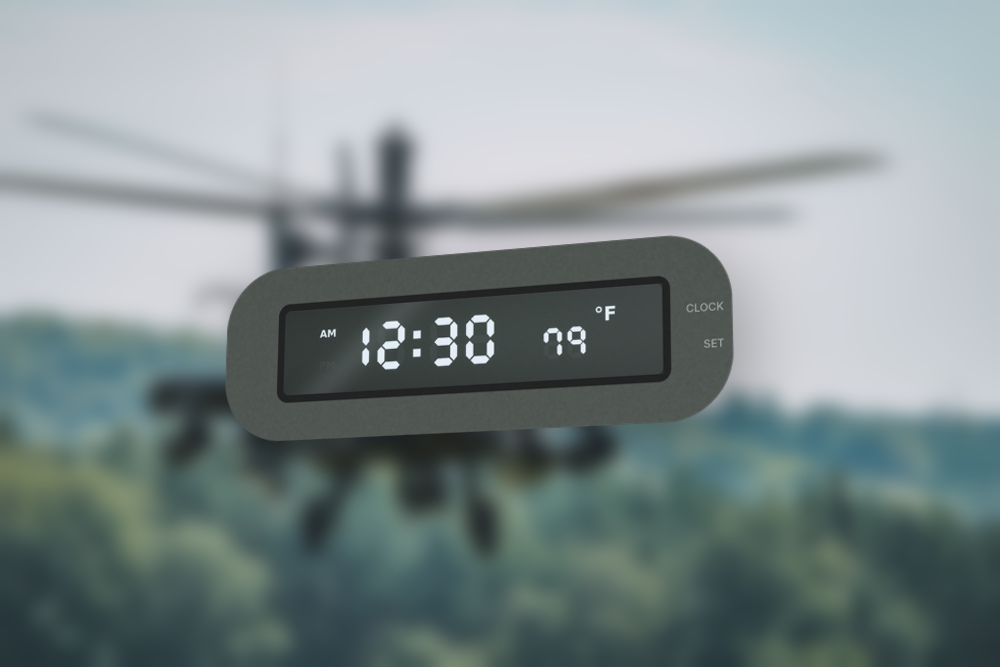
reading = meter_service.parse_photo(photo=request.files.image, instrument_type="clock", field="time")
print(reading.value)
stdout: 12:30
